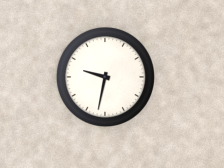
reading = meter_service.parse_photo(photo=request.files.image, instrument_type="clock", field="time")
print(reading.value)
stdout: 9:32
